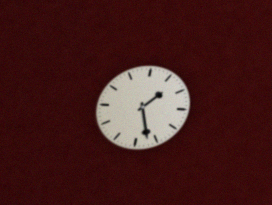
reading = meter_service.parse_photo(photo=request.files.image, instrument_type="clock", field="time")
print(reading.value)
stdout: 1:27
